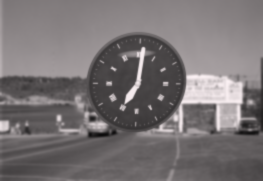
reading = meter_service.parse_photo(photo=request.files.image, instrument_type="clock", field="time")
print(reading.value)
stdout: 7:01
